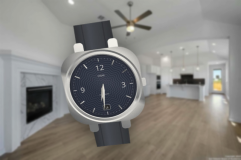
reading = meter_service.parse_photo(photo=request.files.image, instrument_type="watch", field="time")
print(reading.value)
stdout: 6:31
